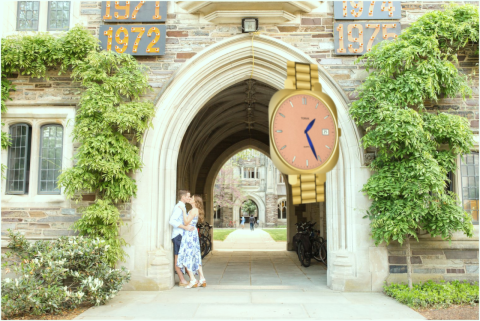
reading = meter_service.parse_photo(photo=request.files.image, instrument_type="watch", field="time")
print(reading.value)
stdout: 1:26
